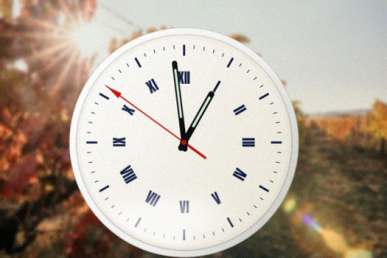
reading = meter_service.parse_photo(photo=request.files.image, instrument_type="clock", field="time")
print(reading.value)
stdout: 12:58:51
